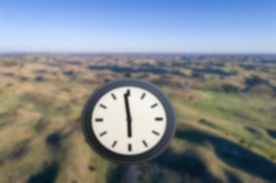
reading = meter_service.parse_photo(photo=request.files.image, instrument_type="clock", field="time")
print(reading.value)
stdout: 5:59
